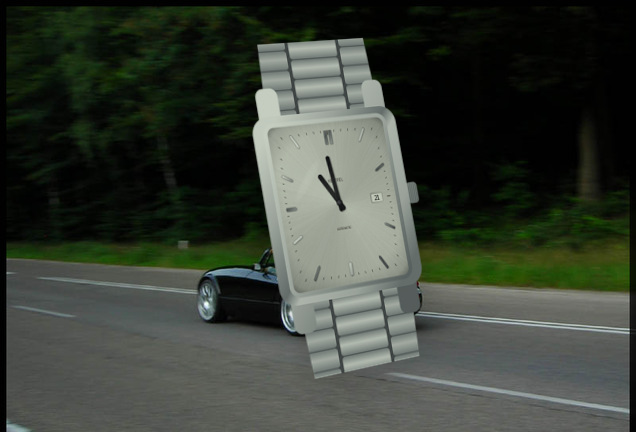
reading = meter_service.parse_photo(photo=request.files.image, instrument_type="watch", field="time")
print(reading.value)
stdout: 10:59
